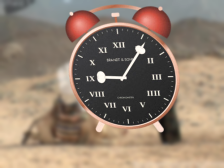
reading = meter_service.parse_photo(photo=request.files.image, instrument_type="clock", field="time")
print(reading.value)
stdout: 9:06
